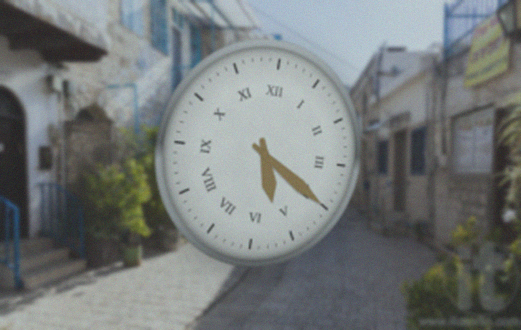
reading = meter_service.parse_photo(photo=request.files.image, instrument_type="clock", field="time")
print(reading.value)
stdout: 5:20
